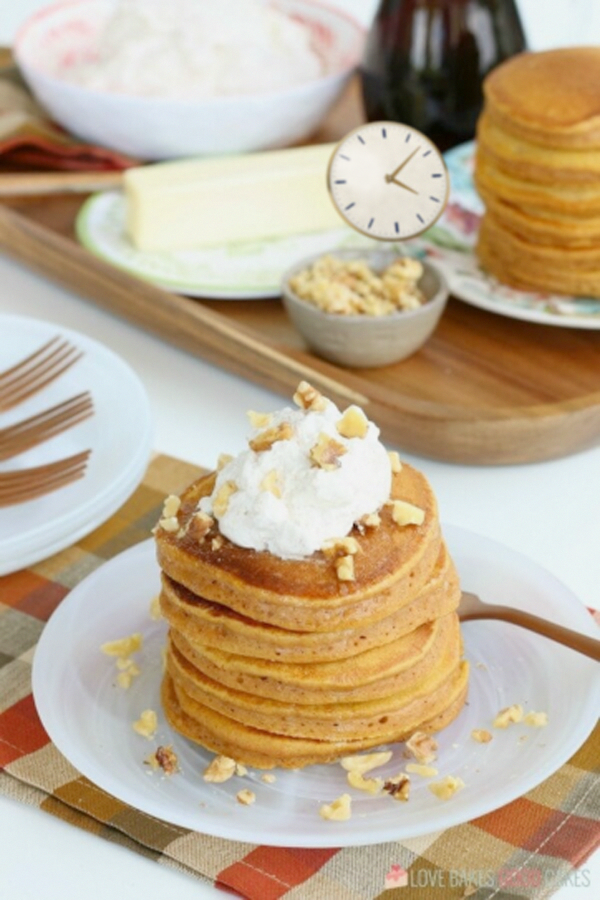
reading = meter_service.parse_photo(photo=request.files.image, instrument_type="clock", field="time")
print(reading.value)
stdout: 4:08
